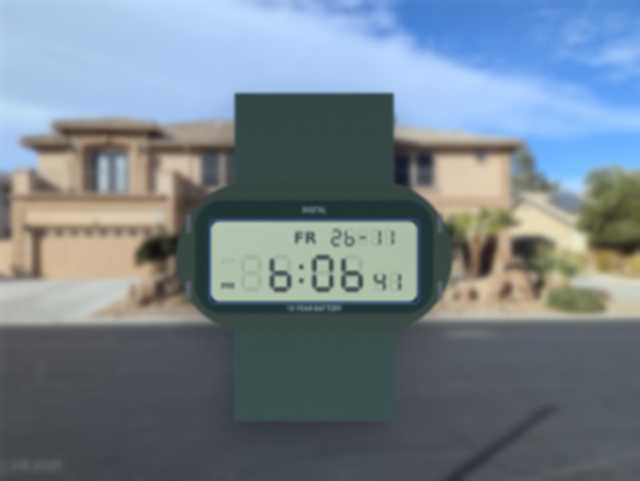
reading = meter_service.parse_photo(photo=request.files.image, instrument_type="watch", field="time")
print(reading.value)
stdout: 6:06:41
